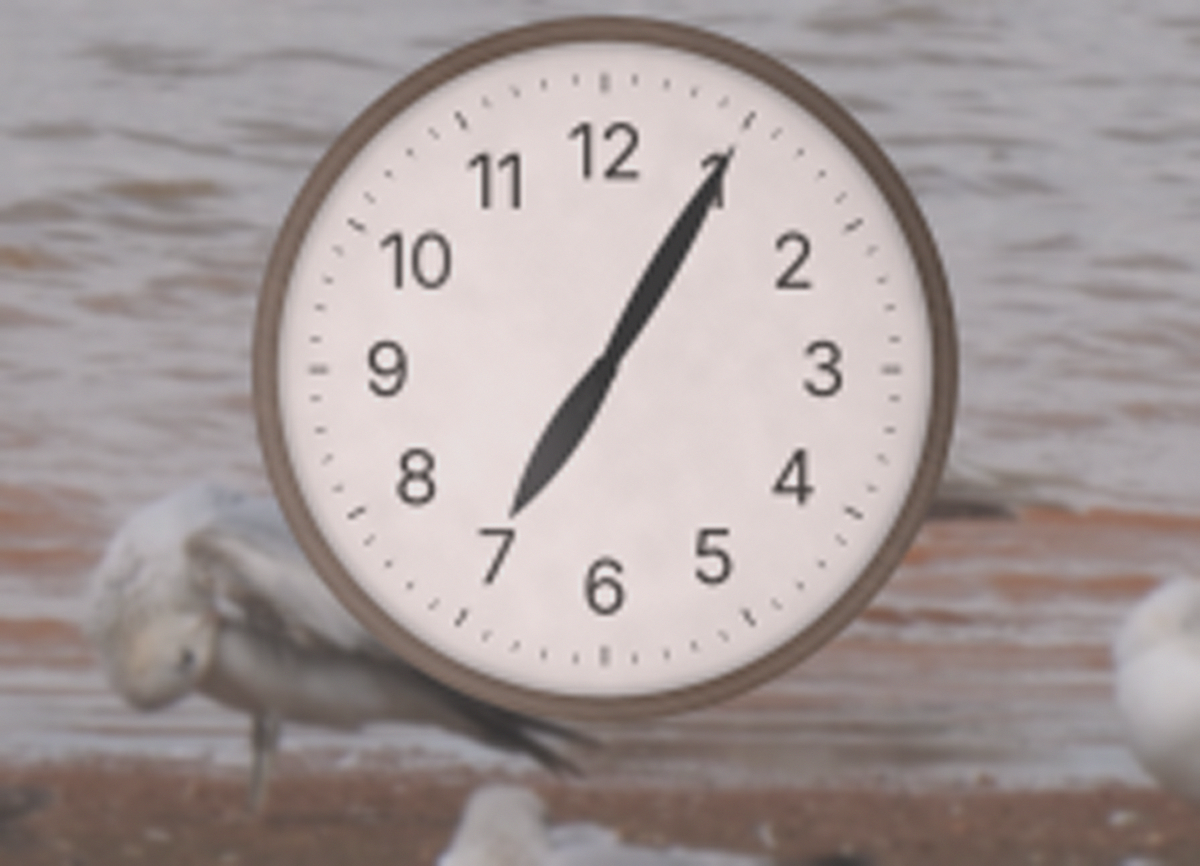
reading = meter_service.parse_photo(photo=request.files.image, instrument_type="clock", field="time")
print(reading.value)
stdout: 7:05
